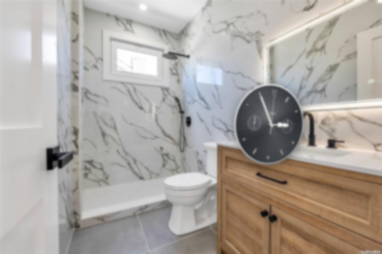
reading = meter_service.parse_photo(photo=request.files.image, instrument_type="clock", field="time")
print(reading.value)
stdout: 2:55
